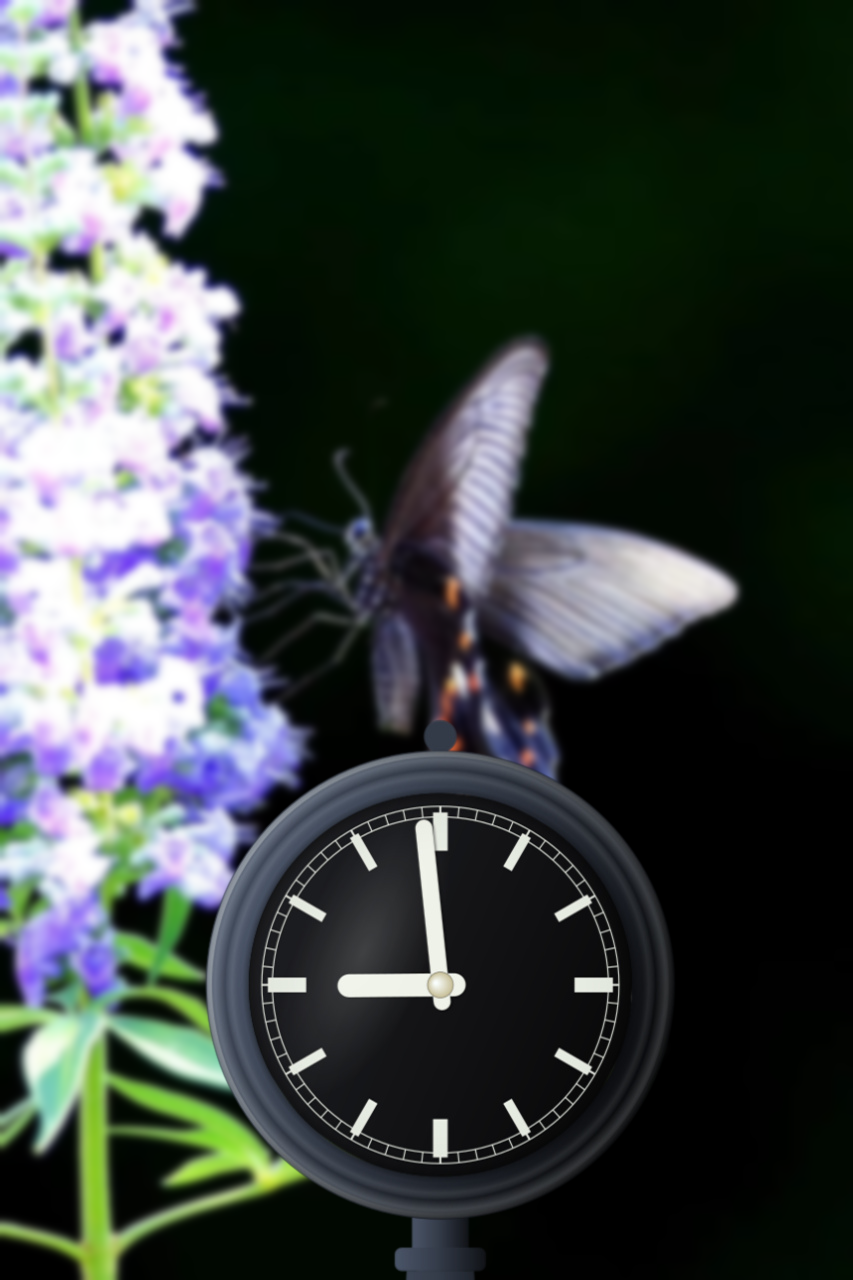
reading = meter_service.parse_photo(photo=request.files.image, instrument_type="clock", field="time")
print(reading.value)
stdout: 8:59
